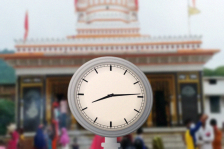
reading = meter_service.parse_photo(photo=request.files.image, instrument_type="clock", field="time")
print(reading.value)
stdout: 8:14
